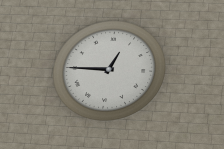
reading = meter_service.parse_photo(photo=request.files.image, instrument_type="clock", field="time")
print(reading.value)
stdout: 12:45
